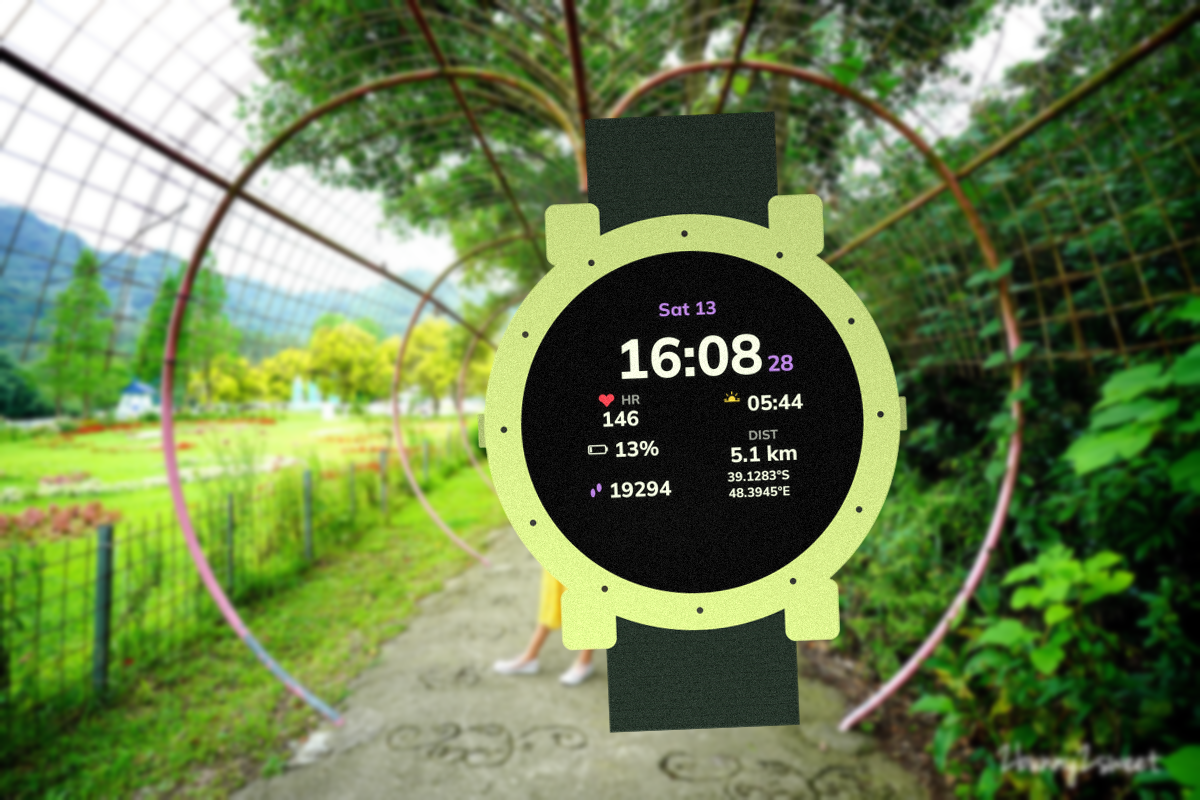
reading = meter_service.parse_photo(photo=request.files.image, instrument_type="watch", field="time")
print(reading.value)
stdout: 16:08:28
